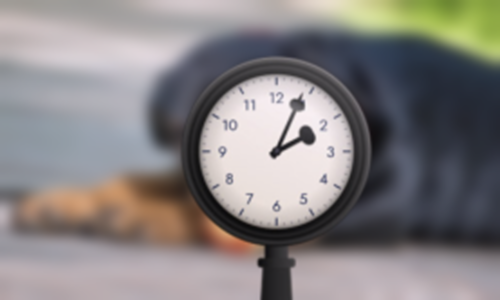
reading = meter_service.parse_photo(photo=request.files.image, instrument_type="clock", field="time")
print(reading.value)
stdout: 2:04
